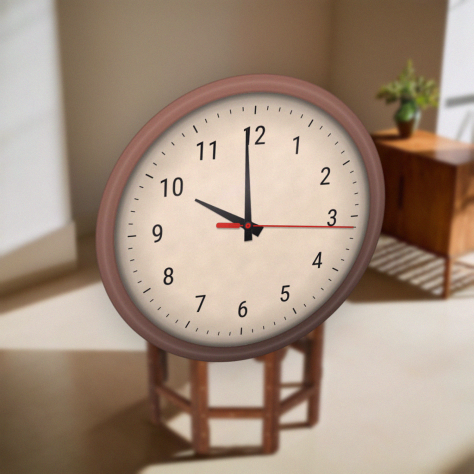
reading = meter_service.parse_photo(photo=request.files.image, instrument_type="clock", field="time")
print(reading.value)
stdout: 9:59:16
